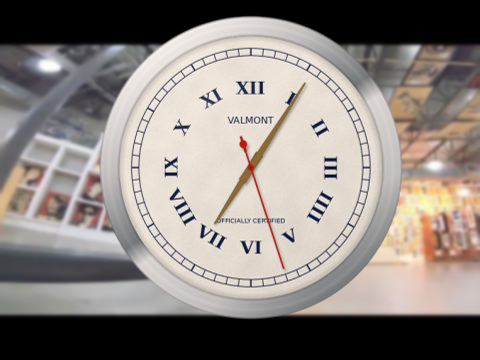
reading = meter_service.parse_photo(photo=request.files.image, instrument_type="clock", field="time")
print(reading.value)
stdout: 7:05:27
